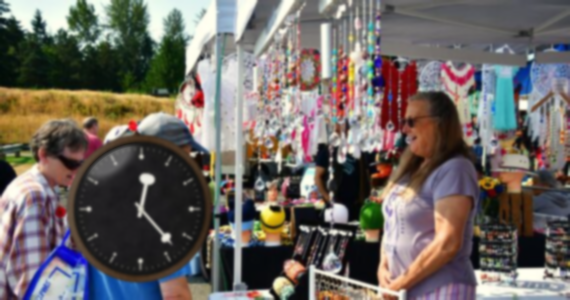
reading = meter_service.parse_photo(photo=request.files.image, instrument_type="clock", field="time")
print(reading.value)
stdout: 12:23
